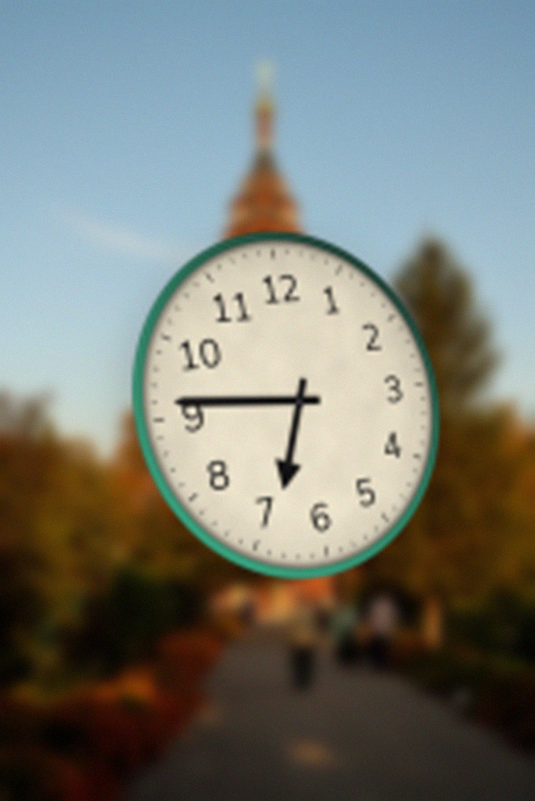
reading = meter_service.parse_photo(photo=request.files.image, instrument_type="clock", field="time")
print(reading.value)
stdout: 6:46
